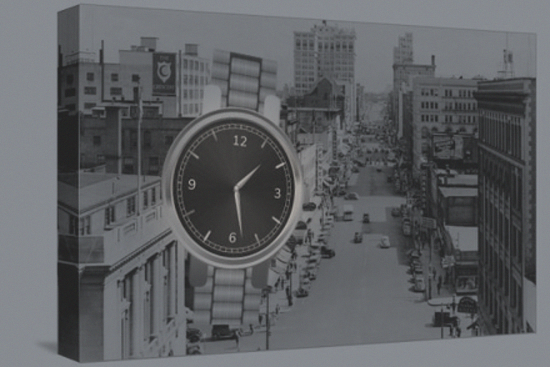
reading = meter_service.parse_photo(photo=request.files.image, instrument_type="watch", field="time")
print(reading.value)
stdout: 1:28
